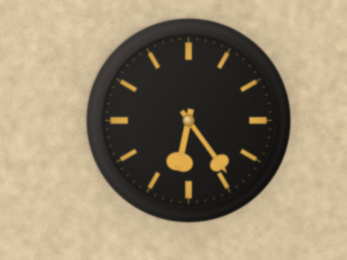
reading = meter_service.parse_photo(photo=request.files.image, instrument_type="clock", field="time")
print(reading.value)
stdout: 6:24
